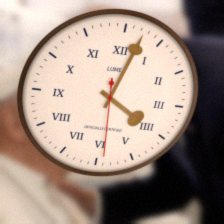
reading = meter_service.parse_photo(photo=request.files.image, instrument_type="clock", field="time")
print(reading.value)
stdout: 4:02:29
